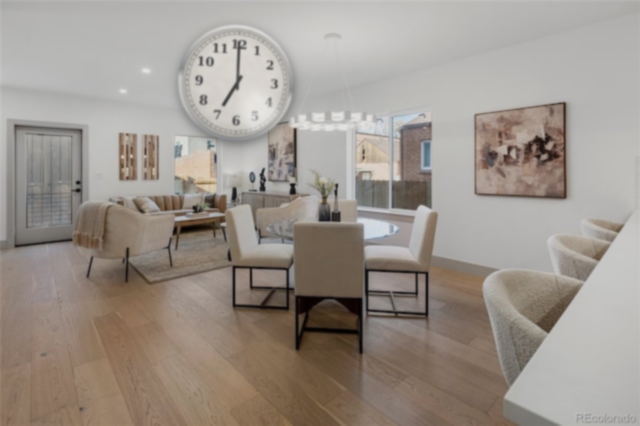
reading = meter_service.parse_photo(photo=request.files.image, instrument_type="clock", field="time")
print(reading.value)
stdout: 7:00
